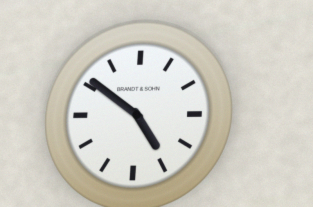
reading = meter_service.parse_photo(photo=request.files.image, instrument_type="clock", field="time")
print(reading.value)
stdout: 4:51
